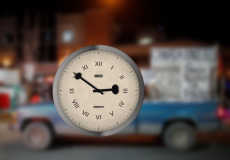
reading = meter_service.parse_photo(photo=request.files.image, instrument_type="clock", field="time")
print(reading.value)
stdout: 2:51
